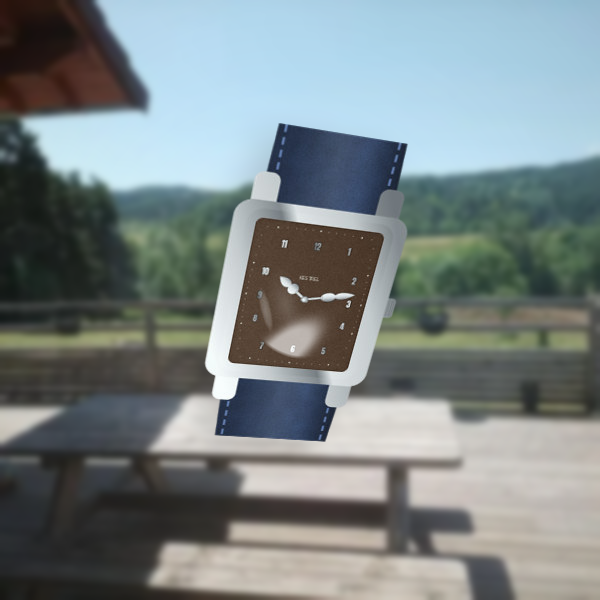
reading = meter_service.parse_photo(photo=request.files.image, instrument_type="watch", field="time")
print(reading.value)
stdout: 10:13
